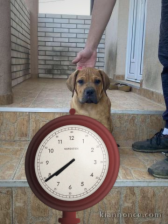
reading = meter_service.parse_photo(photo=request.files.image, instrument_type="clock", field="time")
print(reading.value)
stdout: 7:39
